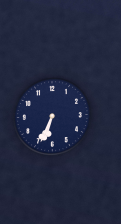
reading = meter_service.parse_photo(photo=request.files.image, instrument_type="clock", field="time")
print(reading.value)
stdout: 6:34
